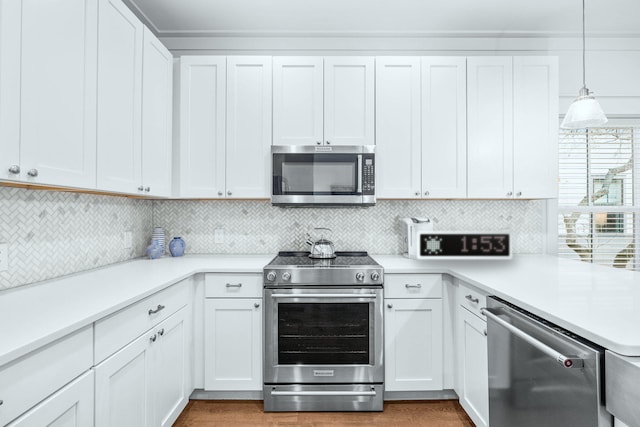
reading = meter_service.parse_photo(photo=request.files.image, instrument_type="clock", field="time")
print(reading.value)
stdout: 1:53
